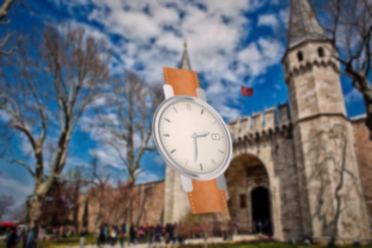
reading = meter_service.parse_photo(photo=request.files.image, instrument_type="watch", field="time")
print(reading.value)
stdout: 2:32
